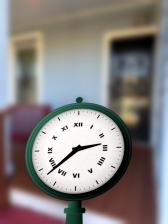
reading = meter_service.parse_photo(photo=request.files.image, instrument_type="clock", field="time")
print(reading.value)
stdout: 2:38
